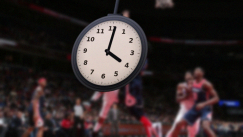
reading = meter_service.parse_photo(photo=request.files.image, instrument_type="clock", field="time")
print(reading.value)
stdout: 4:01
